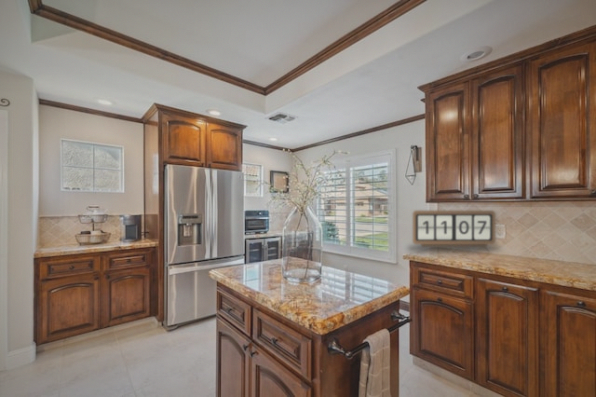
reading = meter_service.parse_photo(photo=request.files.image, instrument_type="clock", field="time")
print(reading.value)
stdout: 11:07
